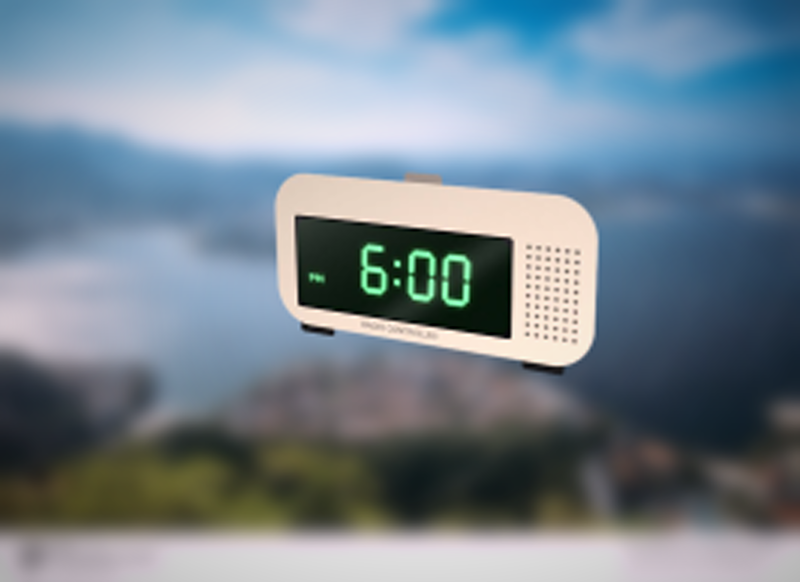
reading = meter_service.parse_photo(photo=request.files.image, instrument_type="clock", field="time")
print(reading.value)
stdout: 6:00
